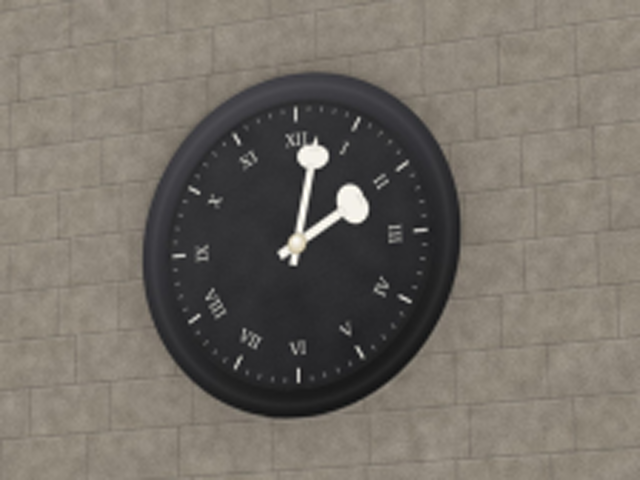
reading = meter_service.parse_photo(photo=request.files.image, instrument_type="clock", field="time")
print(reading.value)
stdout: 2:02
